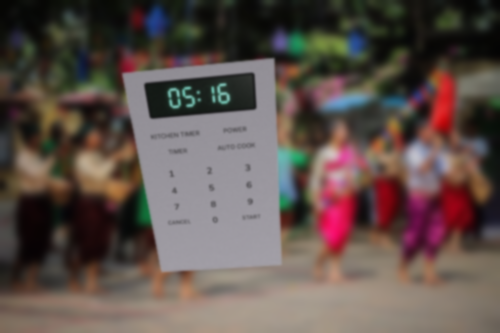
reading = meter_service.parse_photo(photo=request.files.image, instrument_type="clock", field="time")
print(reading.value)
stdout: 5:16
